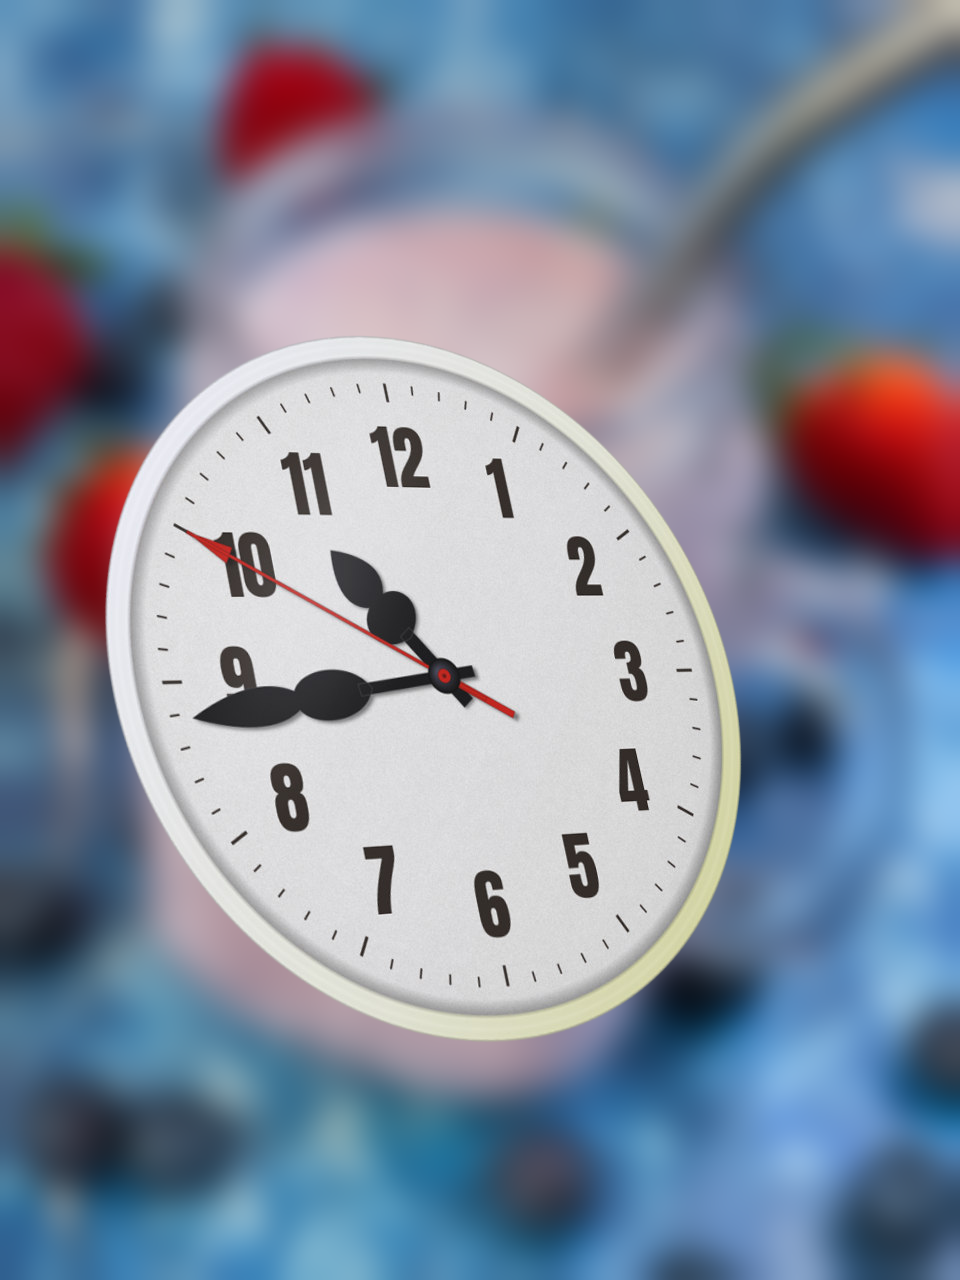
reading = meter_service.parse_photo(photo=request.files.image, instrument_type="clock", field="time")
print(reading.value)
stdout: 10:43:50
